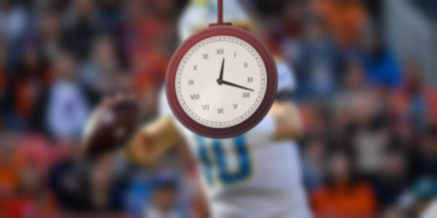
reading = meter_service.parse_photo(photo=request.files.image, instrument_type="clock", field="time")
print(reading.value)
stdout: 12:18
